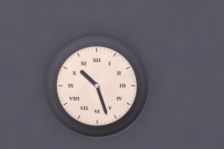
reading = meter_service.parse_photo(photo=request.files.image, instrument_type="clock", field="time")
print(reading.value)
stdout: 10:27
